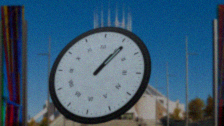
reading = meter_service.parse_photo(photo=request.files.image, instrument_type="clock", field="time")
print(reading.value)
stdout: 1:06
